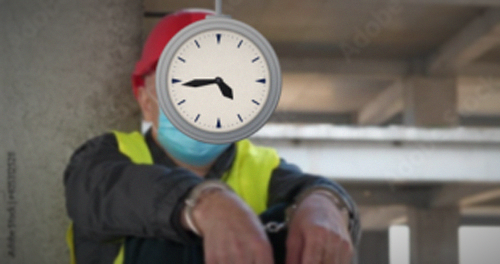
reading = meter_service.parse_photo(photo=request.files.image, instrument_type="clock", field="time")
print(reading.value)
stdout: 4:44
